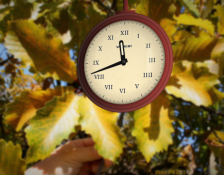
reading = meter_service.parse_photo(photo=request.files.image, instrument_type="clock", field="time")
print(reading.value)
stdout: 11:42
